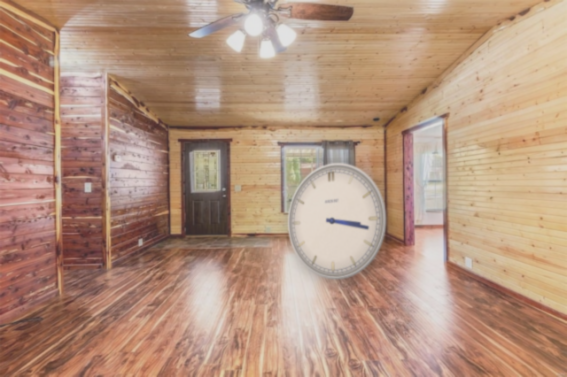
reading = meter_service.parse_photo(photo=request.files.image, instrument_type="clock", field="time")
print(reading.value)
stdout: 3:17
